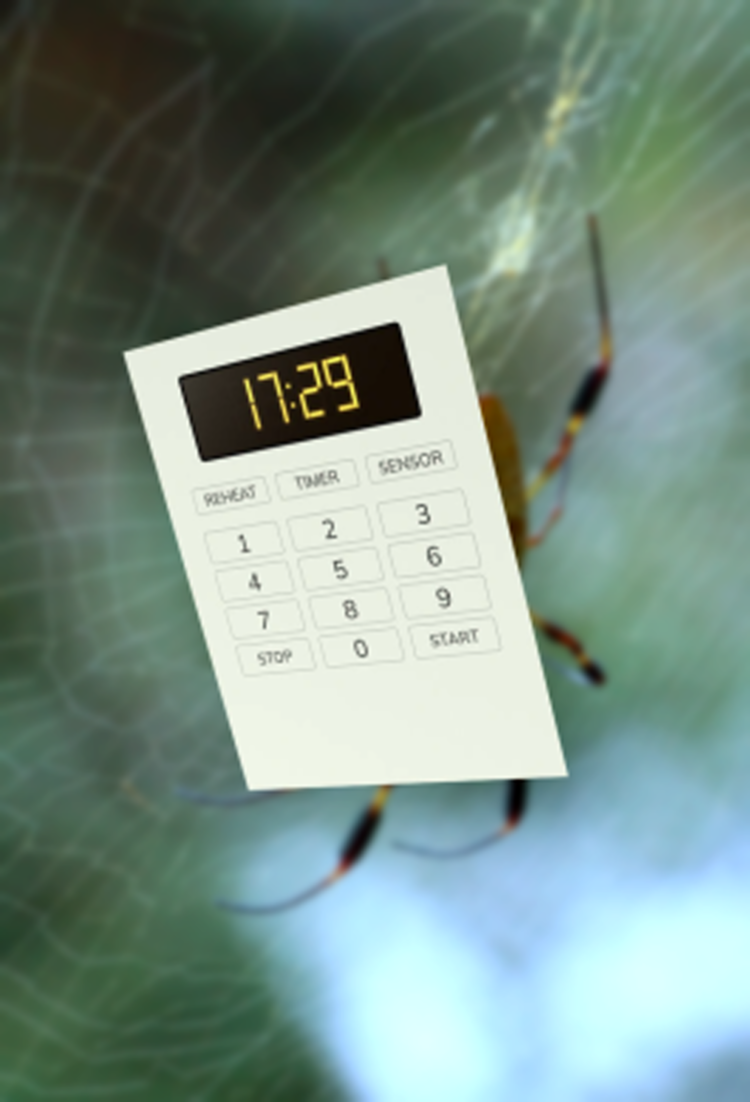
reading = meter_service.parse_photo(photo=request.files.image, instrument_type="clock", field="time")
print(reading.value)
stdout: 17:29
